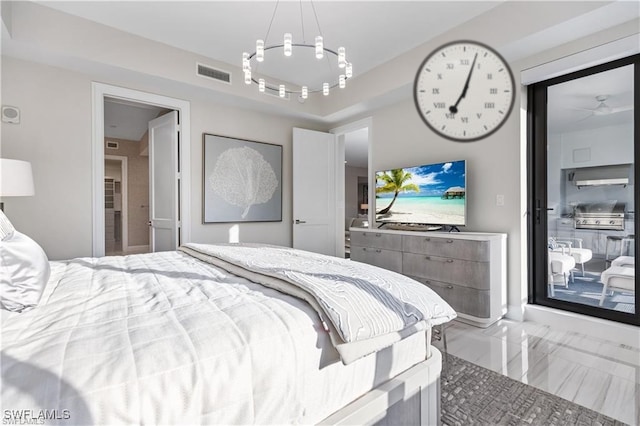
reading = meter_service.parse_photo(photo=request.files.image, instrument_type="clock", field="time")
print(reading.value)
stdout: 7:03
